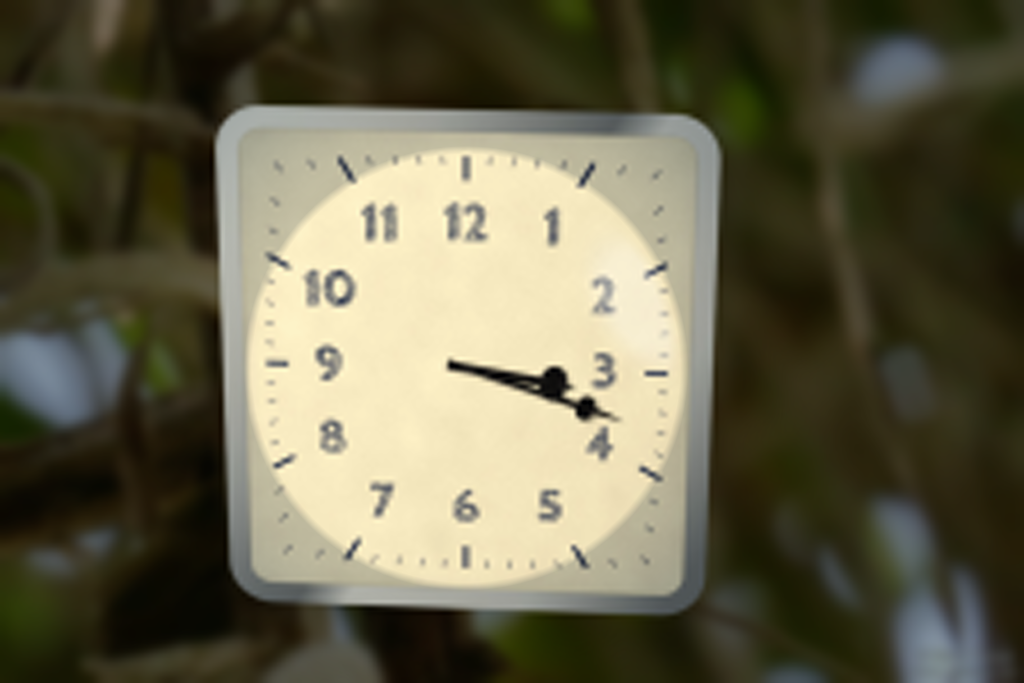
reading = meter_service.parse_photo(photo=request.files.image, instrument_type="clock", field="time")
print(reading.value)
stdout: 3:18
